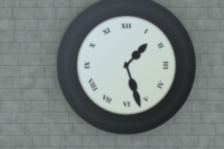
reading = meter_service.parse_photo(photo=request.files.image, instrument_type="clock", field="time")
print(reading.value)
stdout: 1:27
